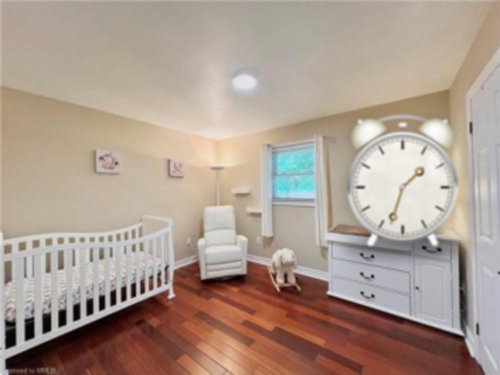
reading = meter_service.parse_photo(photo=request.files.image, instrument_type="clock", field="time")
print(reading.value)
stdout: 1:33
